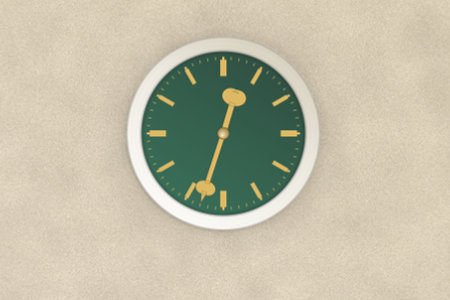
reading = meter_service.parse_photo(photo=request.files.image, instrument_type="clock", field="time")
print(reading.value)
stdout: 12:33
